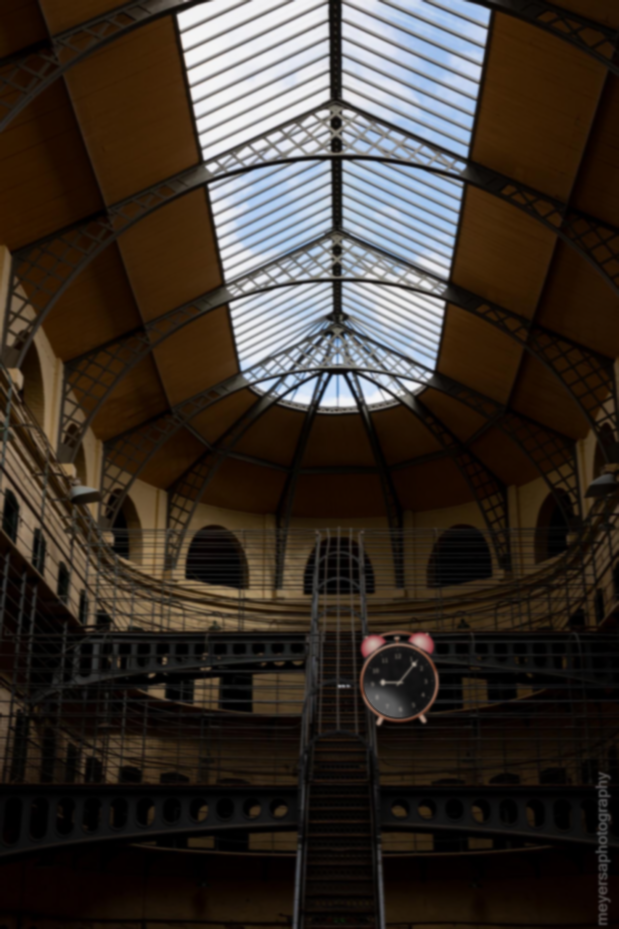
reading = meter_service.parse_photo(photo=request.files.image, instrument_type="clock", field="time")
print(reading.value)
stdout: 9:07
